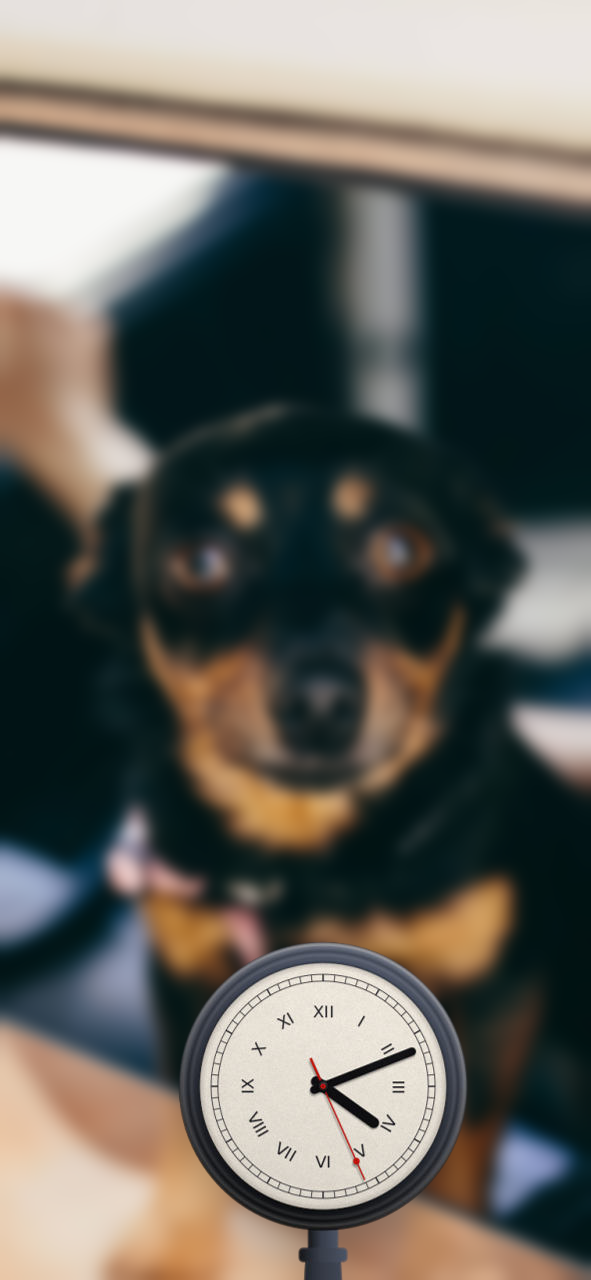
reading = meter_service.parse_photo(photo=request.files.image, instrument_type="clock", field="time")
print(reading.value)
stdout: 4:11:26
